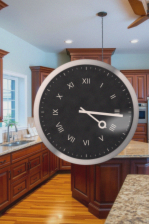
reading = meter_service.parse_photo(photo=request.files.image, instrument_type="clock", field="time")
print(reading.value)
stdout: 4:16
